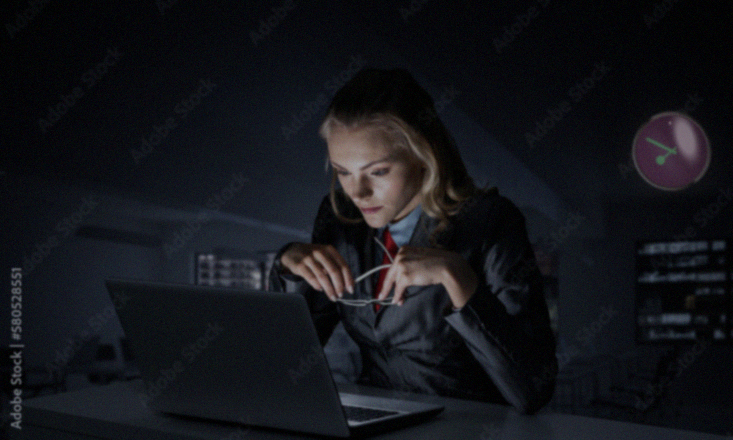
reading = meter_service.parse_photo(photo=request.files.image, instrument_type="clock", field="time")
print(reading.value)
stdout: 7:50
